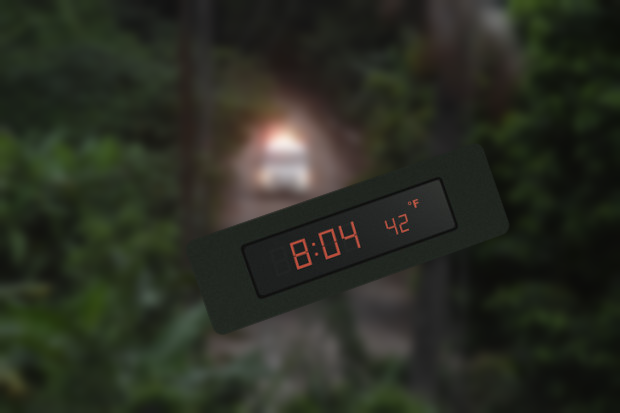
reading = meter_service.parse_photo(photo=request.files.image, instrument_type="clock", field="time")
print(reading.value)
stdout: 8:04
